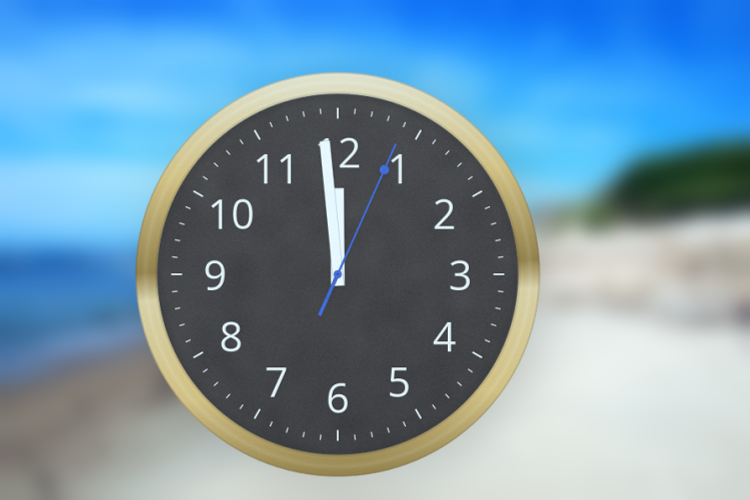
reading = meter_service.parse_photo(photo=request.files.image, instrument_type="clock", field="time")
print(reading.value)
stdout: 11:59:04
